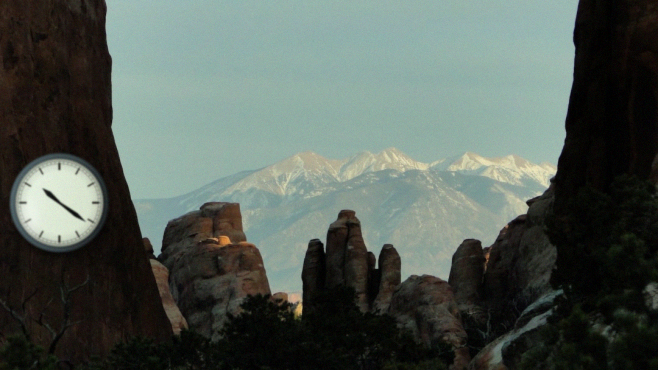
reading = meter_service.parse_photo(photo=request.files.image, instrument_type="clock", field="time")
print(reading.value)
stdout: 10:21
